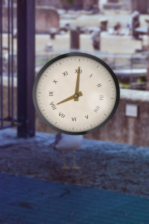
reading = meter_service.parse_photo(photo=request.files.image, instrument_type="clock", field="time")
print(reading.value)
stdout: 8:00
